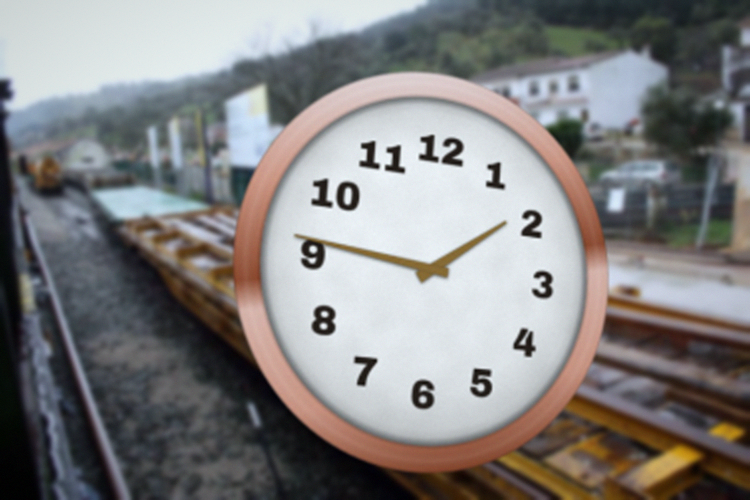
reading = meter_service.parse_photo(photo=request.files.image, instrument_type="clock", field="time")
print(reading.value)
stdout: 1:46
